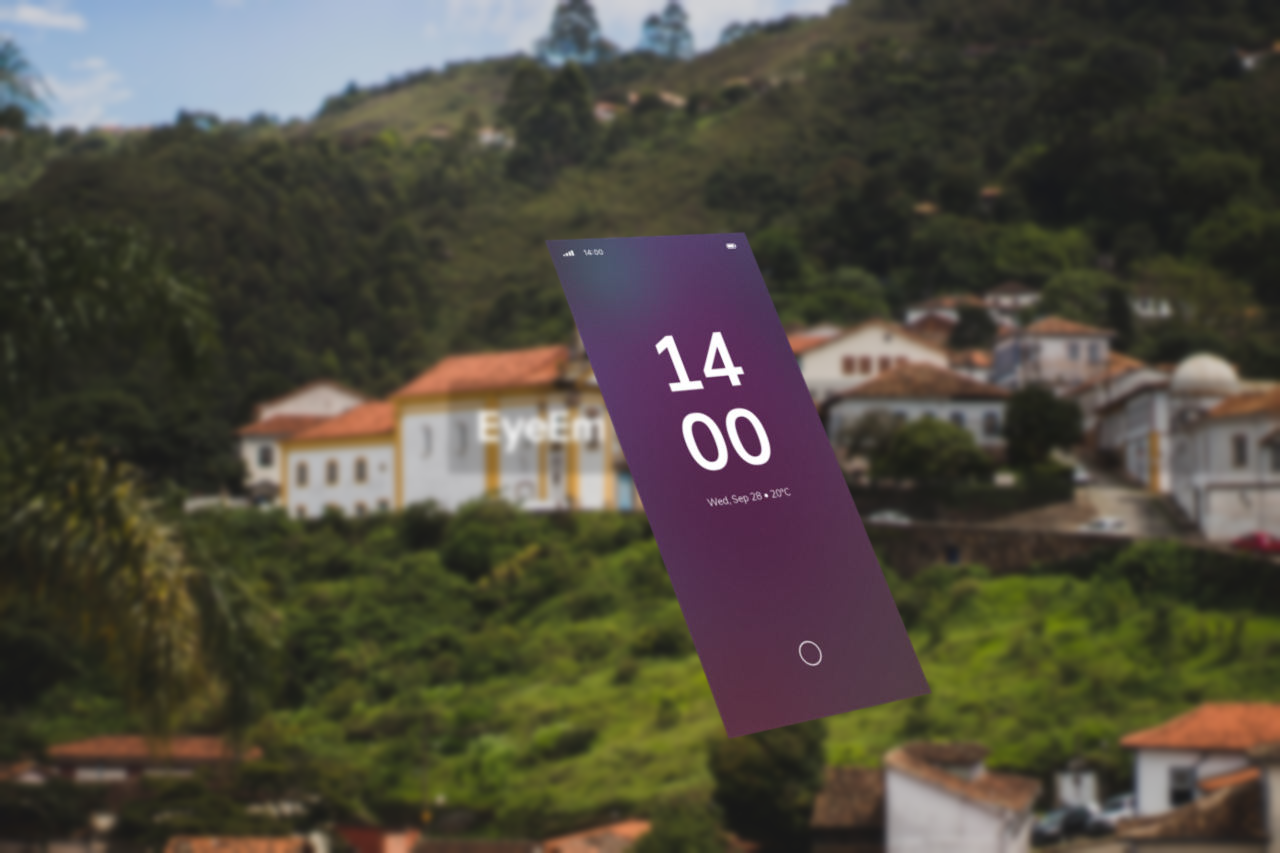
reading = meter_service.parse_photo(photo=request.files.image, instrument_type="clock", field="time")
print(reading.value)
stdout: 14:00
